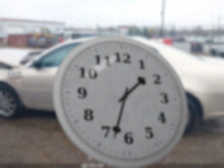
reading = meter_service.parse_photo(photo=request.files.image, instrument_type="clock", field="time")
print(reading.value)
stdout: 1:33
